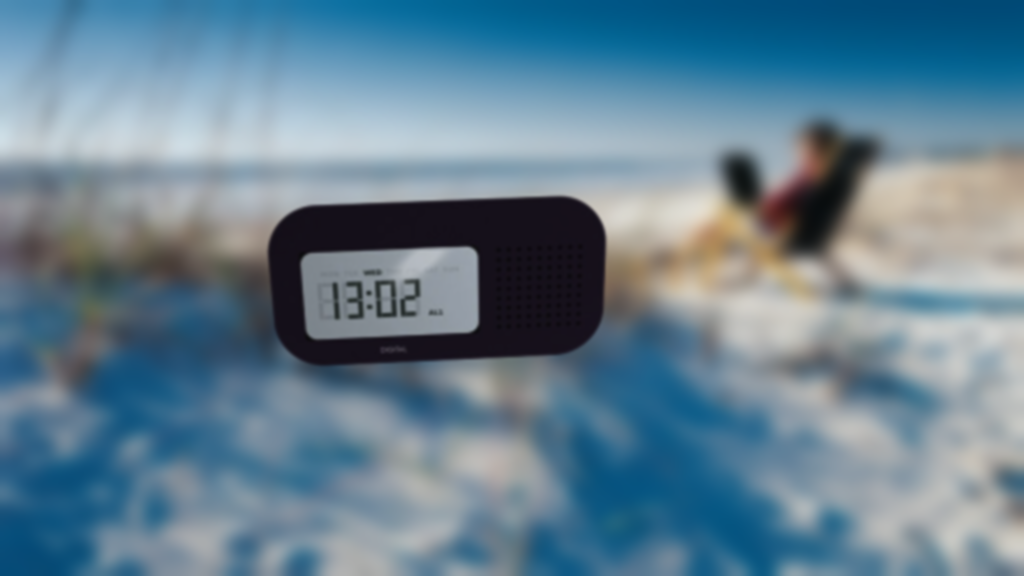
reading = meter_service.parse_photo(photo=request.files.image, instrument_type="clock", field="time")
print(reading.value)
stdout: 13:02
